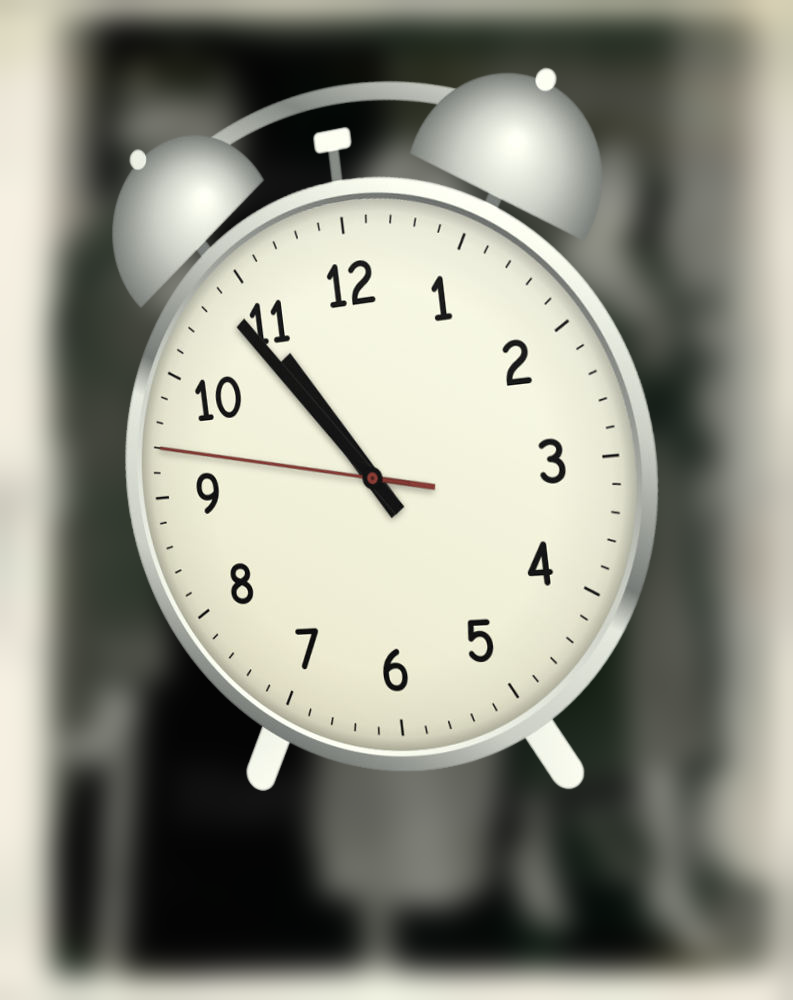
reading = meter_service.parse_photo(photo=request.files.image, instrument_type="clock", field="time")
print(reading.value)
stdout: 10:53:47
